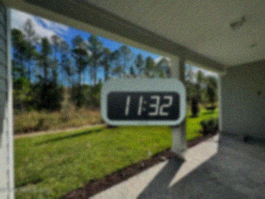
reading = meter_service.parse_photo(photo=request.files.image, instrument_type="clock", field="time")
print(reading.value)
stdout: 11:32
